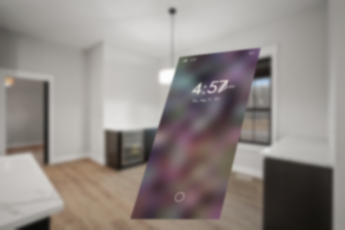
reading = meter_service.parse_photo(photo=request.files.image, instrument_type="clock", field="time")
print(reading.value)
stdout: 4:57
